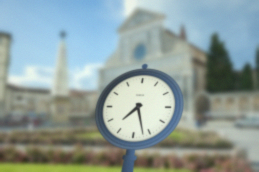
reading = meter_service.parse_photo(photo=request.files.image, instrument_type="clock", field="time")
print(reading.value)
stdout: 7:27
